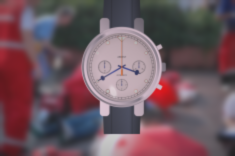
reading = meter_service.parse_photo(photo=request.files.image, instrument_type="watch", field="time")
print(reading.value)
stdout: 3:40
